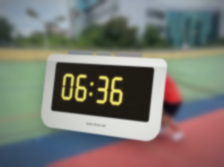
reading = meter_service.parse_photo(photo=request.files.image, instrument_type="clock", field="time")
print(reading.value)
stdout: 6:36
